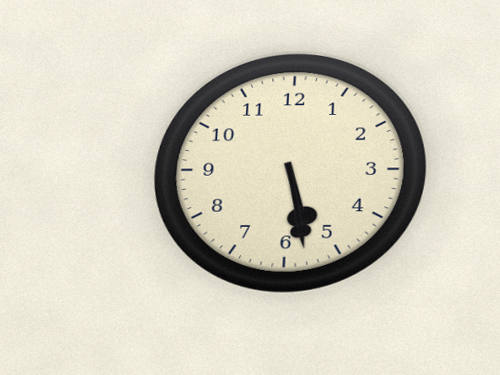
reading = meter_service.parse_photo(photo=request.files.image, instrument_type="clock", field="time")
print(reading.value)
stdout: 5:28
